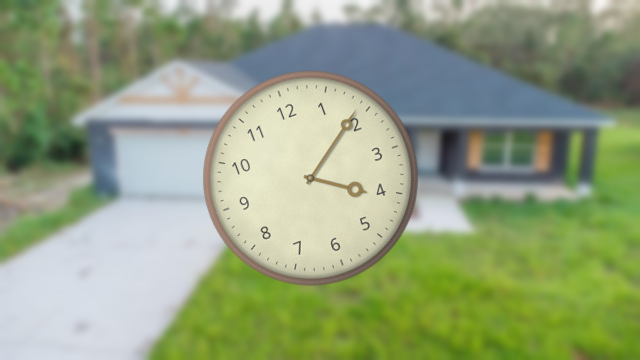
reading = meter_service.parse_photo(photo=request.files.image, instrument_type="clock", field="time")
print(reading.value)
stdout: 4:09
